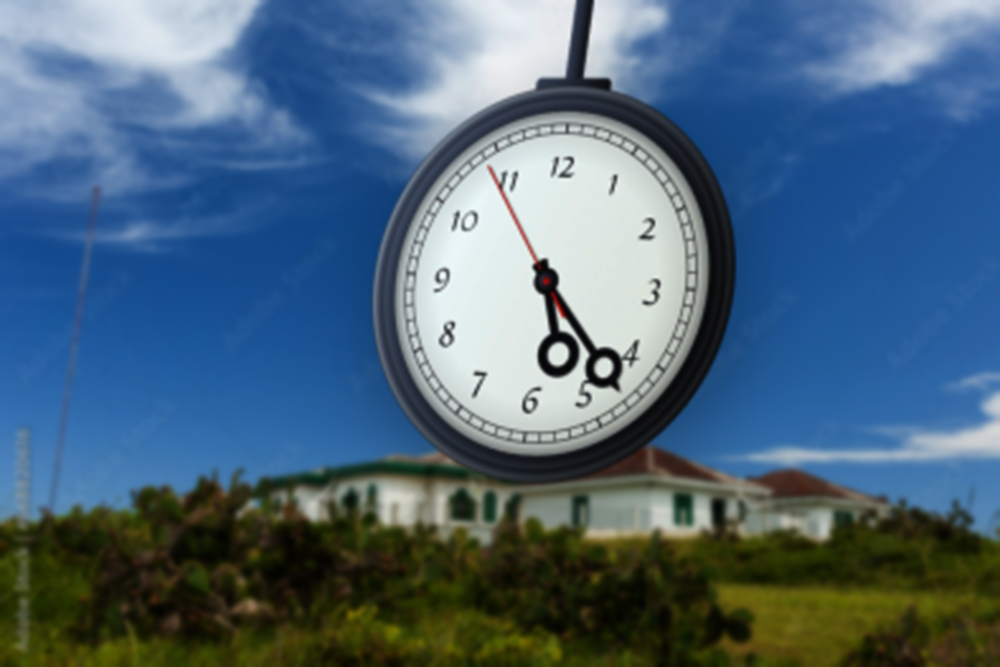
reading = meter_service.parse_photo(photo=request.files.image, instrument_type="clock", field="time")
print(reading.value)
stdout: 5:22:54
